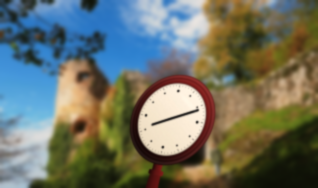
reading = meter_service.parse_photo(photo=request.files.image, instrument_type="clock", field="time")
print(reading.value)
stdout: 8:11
